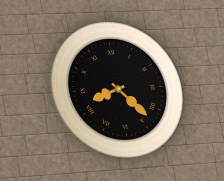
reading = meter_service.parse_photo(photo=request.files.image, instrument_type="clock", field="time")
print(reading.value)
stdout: 8:23
